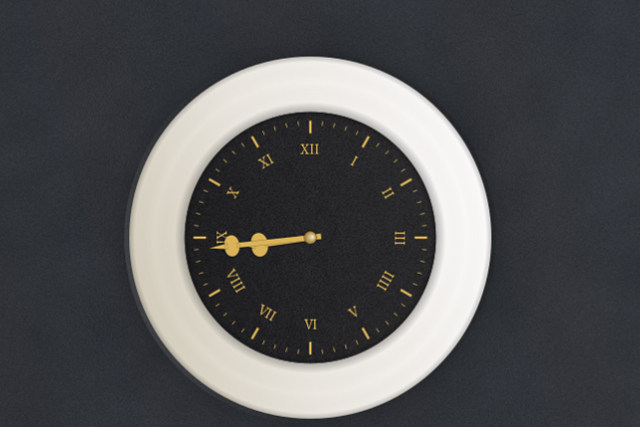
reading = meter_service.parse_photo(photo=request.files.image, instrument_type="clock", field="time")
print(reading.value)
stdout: 8:44
